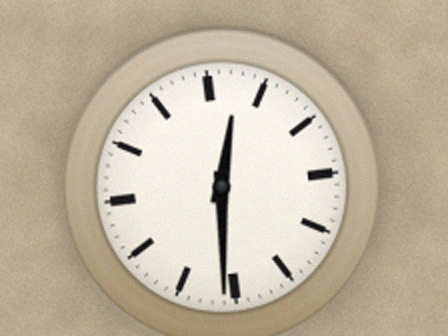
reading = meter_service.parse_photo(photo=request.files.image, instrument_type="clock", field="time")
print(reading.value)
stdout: 12:31
